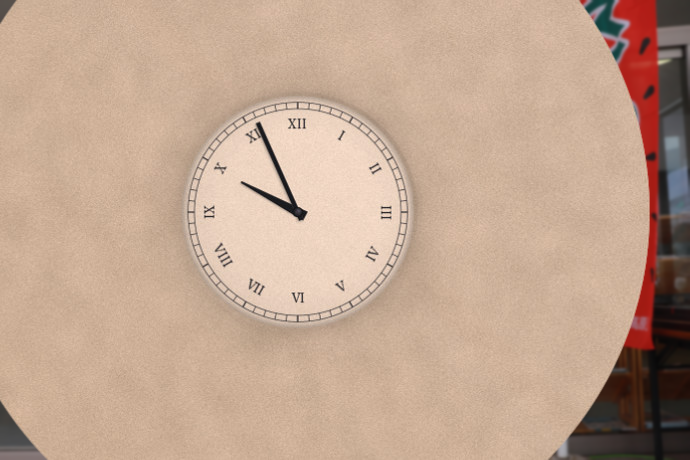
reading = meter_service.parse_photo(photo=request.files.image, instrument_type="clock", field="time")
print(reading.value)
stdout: 9:56
